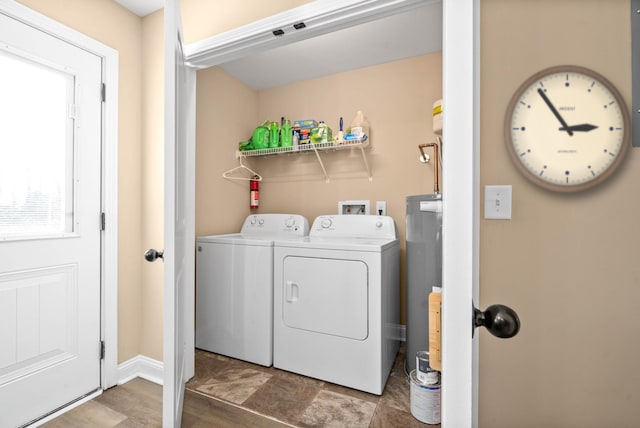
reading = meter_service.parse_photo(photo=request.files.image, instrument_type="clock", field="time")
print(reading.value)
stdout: 2:54
